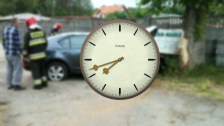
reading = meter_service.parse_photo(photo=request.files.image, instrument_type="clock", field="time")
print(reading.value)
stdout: 7:42
